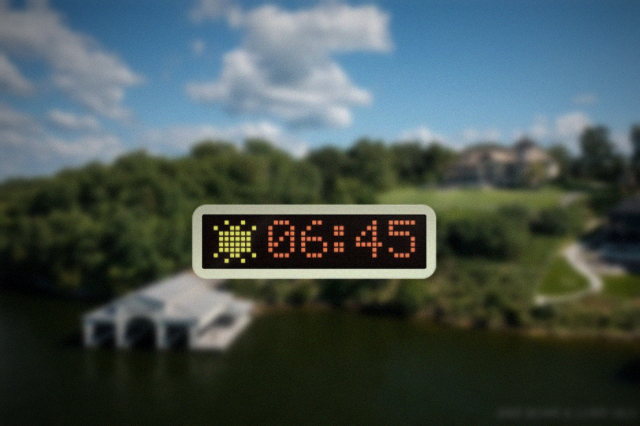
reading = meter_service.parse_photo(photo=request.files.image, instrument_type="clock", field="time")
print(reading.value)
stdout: 6:45
